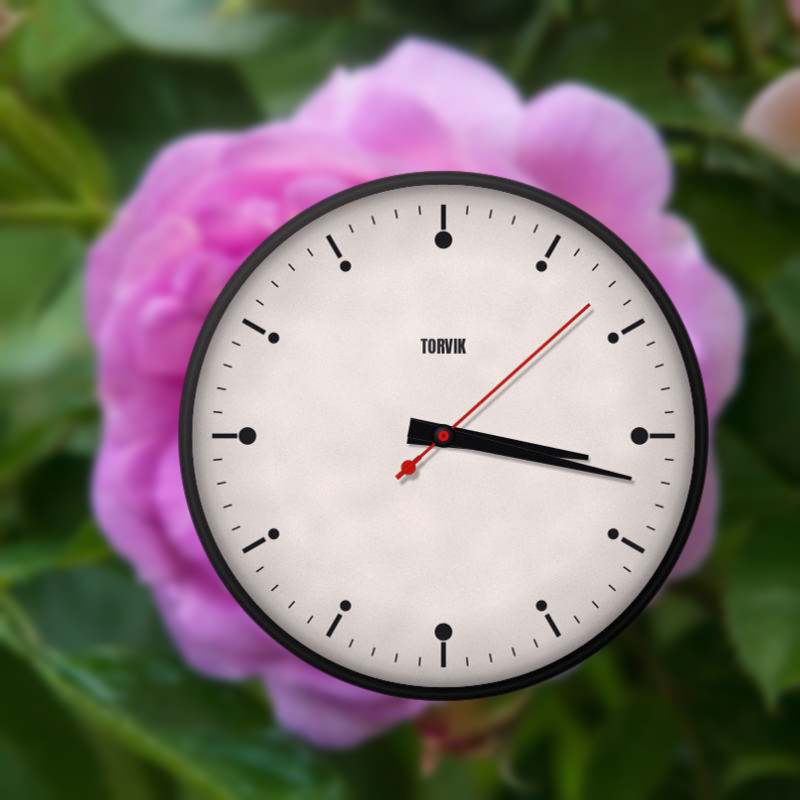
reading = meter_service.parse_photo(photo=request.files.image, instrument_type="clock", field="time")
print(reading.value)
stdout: 3:17:08
